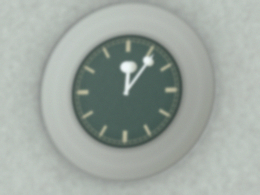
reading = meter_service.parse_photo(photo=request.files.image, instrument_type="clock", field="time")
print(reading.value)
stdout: 12:06
